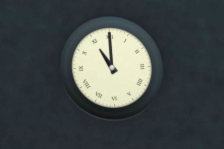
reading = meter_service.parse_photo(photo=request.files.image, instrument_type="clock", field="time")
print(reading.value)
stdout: 11:00
